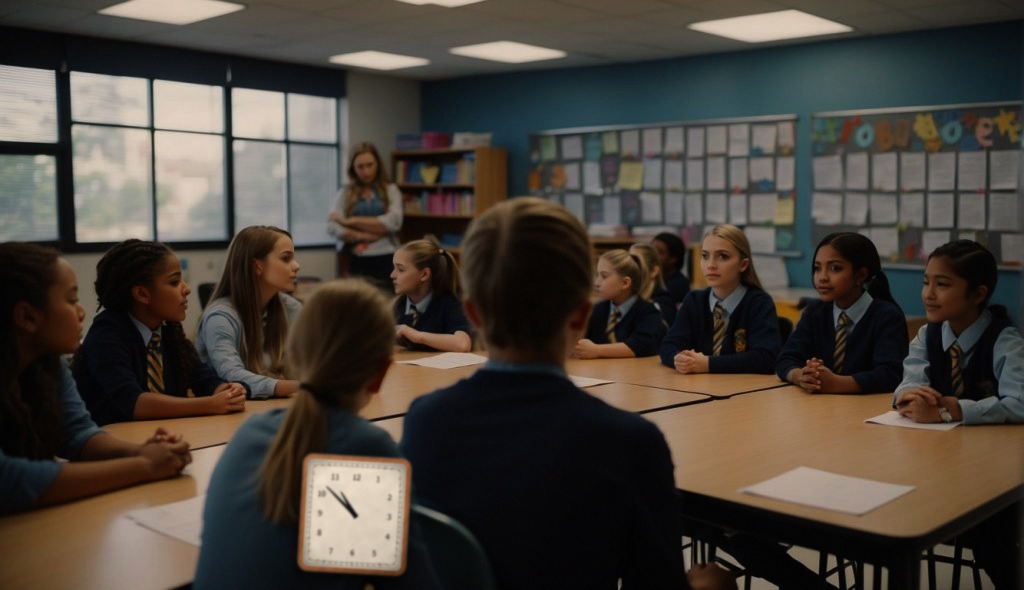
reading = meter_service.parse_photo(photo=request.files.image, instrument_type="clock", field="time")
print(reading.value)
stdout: 10:52
